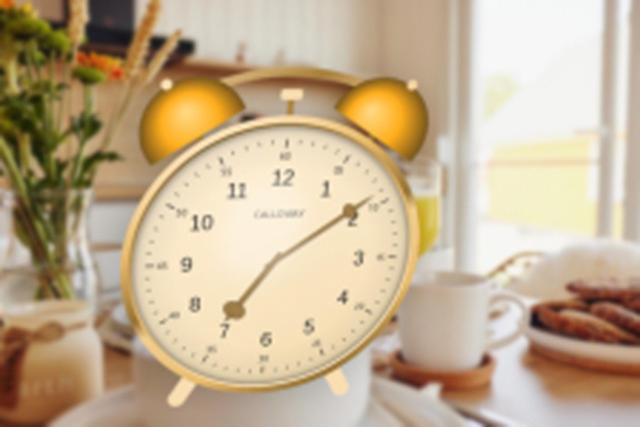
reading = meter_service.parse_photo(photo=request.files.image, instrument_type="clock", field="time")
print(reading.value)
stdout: 7:09
